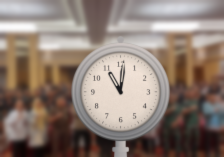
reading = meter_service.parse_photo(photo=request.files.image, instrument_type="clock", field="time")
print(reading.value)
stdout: 11:01
